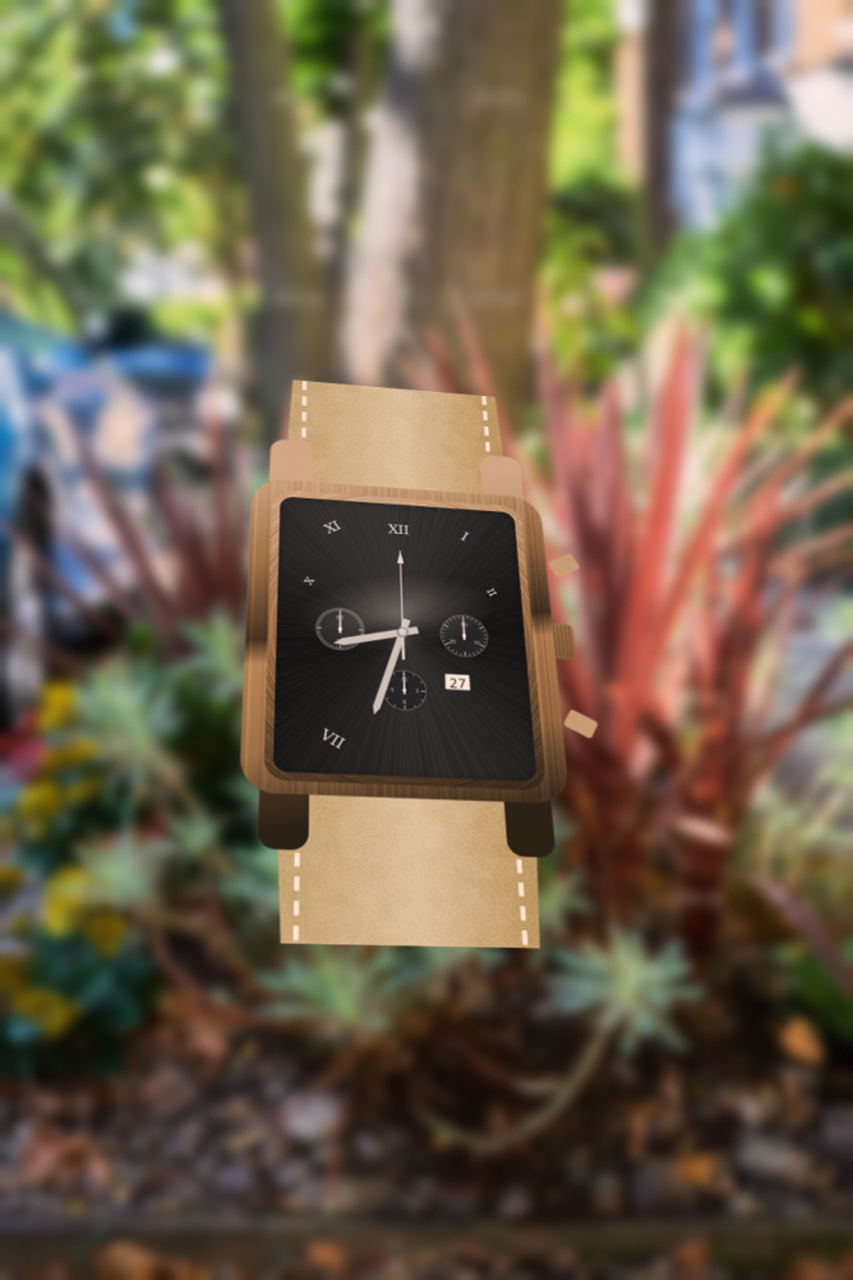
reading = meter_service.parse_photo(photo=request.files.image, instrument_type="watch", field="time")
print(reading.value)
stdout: 8:33
